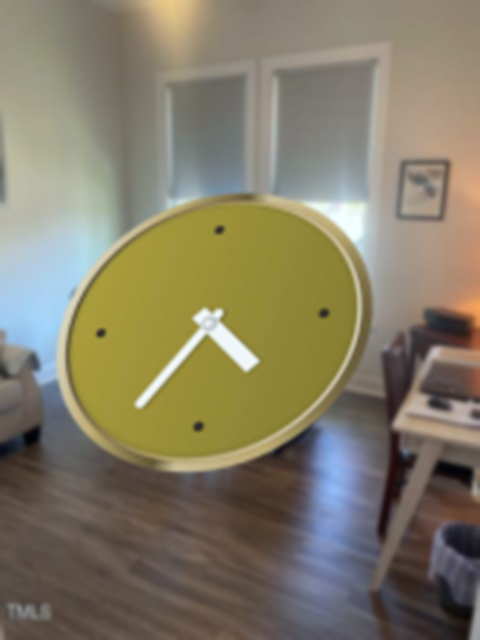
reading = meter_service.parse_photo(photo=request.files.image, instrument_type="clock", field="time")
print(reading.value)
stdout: 4:36
